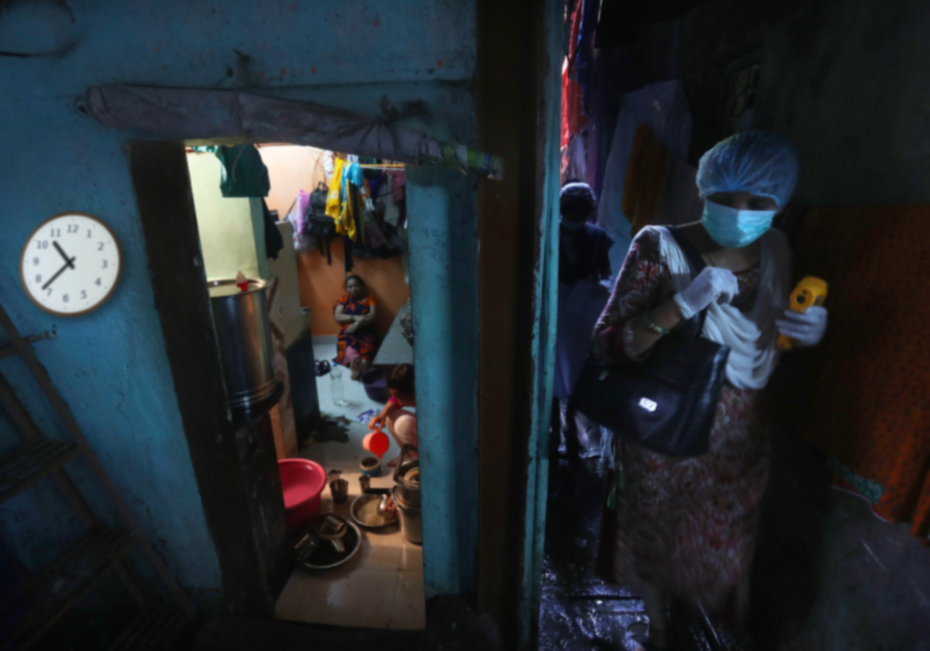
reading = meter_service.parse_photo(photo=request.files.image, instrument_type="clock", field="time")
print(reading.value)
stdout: 10:37
